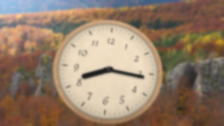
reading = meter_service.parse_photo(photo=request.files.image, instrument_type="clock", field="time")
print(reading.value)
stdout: 8:16
